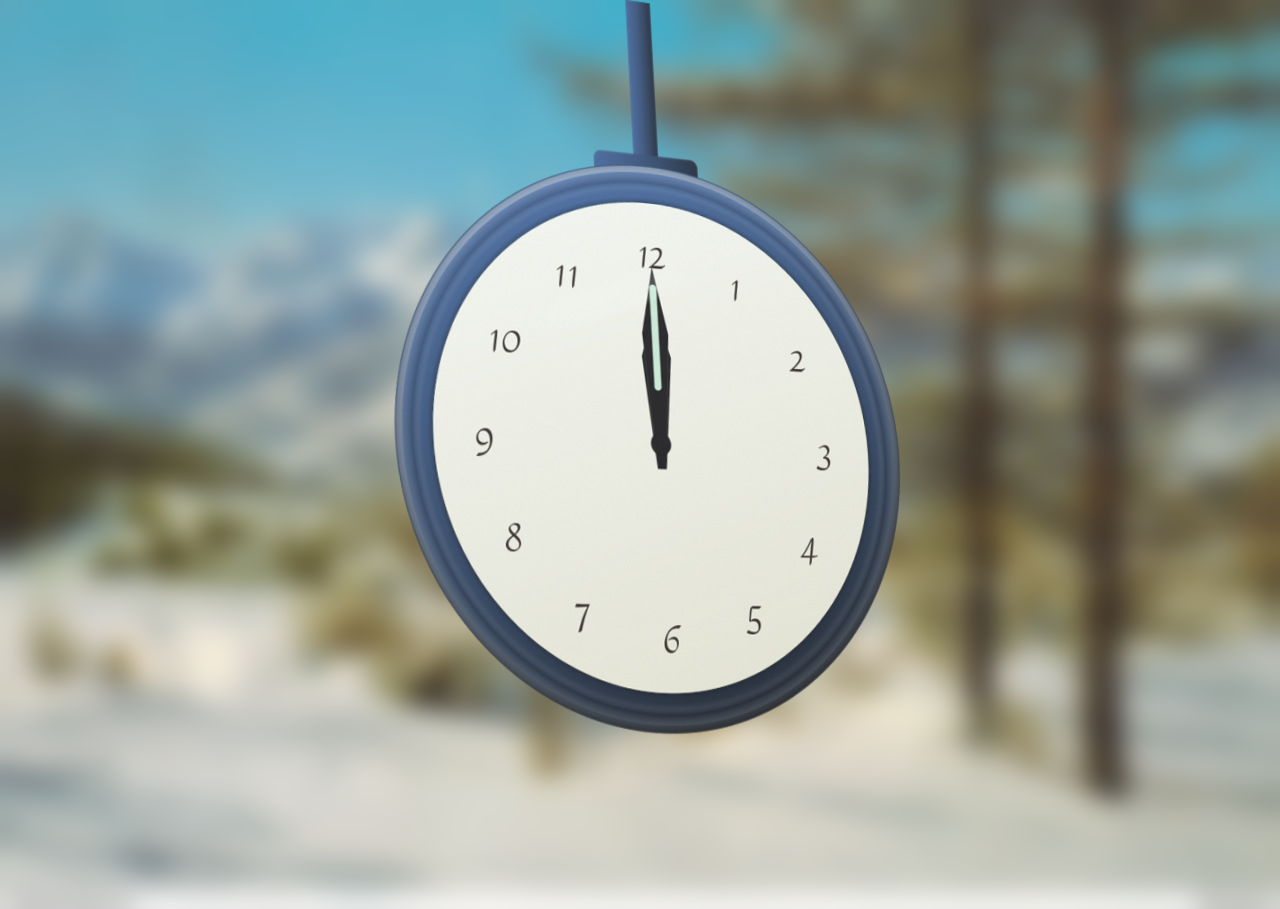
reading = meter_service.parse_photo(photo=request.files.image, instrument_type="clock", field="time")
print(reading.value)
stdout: 12:00
